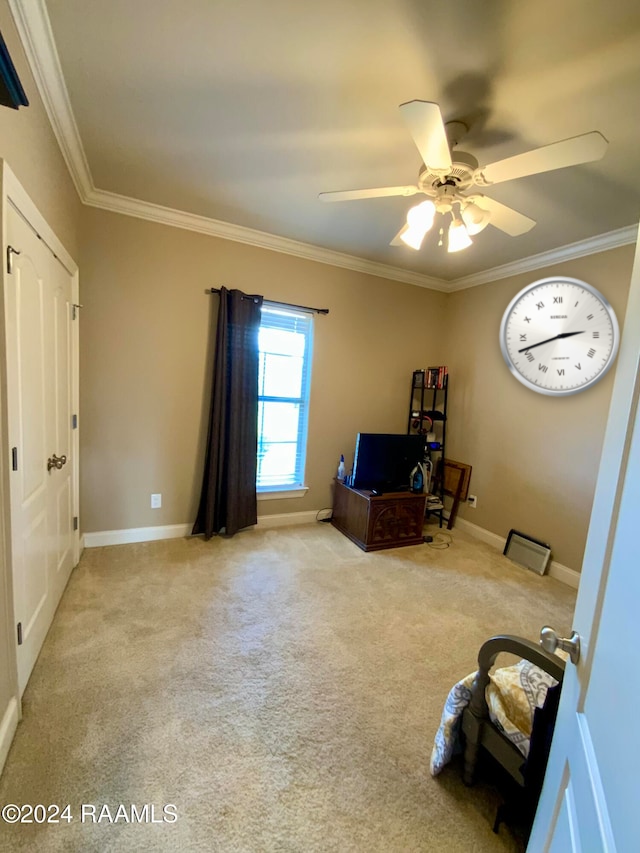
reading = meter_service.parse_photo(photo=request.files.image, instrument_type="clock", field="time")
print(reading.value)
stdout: 2:42
